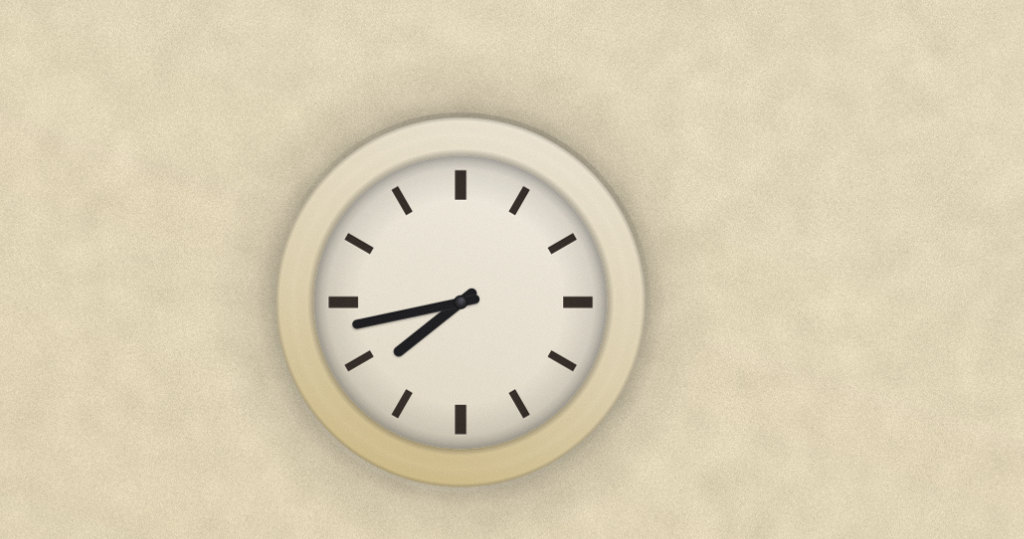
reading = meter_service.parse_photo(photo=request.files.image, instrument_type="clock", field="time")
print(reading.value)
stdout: 7:43
